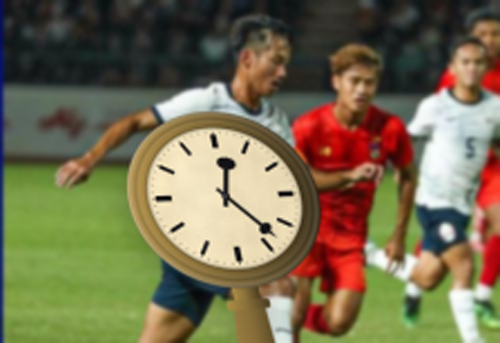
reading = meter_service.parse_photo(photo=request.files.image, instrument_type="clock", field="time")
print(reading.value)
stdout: 12:23
